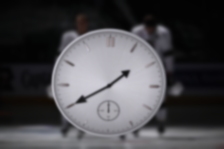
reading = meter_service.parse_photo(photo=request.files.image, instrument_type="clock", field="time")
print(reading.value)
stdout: 1:40
